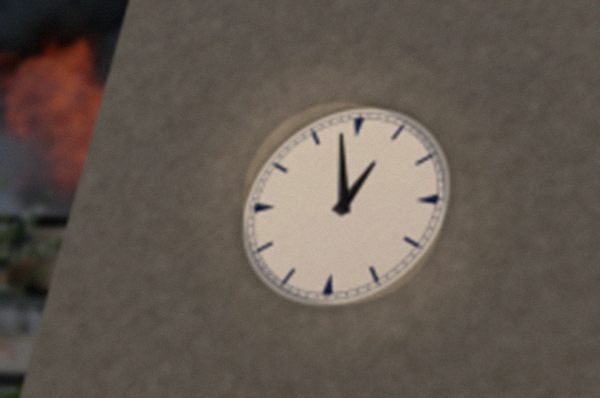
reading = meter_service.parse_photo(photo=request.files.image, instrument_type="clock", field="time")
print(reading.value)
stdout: 12:58
